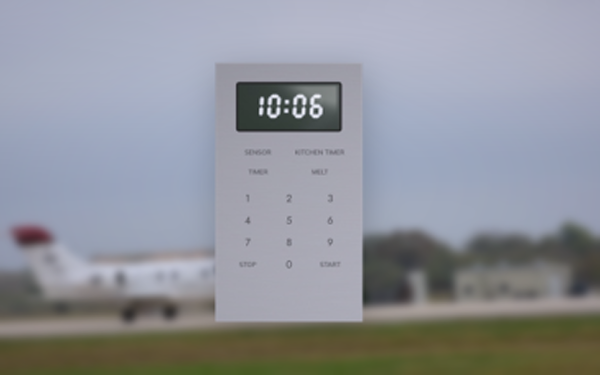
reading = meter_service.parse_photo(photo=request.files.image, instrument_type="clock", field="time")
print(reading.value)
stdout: 10:06
